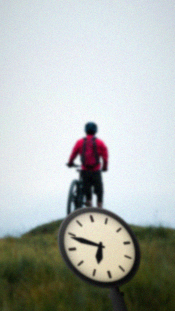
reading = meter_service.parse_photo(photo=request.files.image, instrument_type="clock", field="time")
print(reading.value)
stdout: 6:49
